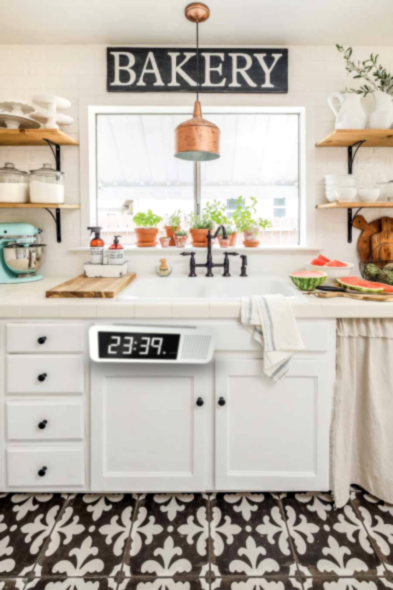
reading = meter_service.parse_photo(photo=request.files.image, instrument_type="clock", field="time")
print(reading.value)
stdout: 23:39
